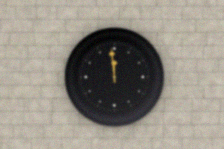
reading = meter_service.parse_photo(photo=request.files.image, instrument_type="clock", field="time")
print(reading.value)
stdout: 11:59
